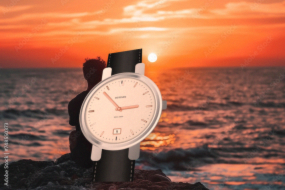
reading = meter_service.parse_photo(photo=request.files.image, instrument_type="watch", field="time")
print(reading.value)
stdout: 2:53
